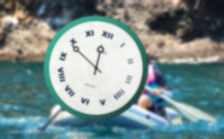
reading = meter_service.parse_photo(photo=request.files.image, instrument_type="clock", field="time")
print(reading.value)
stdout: 11:49
